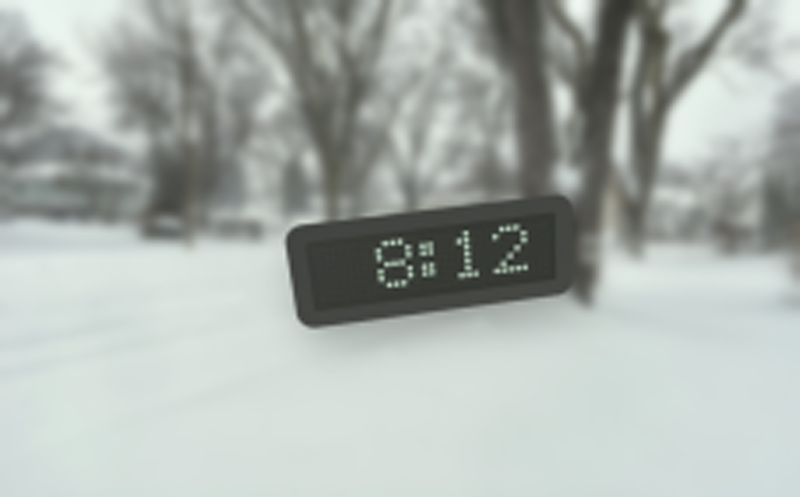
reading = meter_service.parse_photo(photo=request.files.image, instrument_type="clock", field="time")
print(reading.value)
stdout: 8:12
